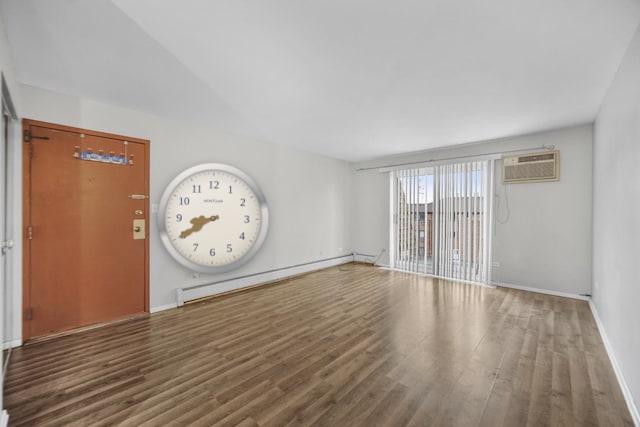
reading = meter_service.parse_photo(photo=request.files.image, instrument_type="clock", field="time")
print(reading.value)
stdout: 8:40
